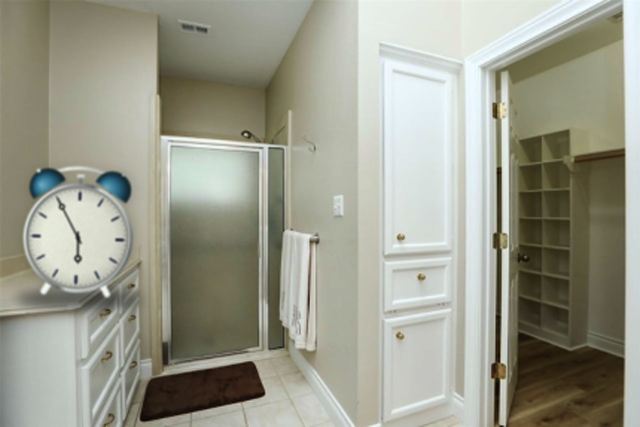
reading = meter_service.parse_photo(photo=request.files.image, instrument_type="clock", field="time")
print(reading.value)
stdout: 5:55
